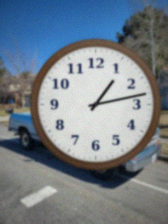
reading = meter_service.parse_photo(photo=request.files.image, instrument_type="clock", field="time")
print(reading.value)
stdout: 1:13
